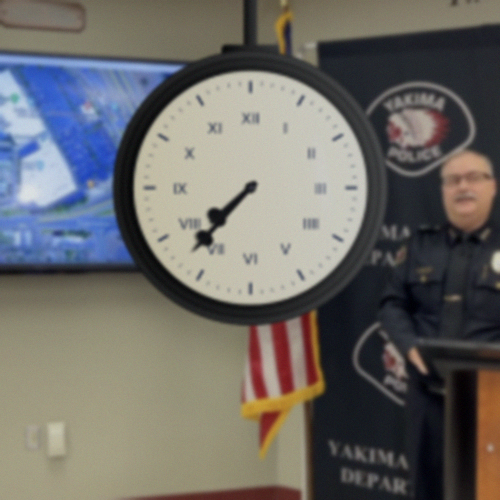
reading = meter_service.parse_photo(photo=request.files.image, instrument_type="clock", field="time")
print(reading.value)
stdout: 7:37
